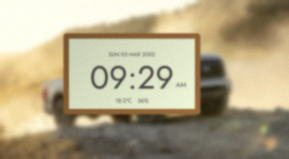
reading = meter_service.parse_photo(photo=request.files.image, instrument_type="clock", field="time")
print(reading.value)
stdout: 9:29
